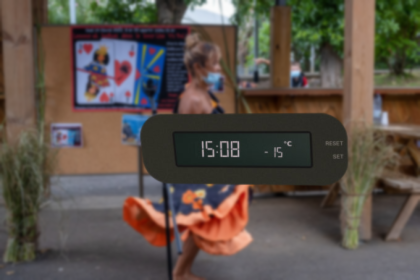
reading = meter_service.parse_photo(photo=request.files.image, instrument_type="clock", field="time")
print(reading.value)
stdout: 15:08
